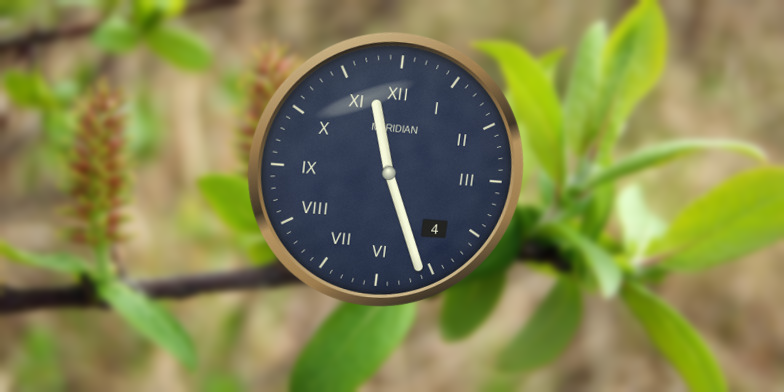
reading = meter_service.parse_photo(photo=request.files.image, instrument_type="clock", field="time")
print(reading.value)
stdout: 11:26
